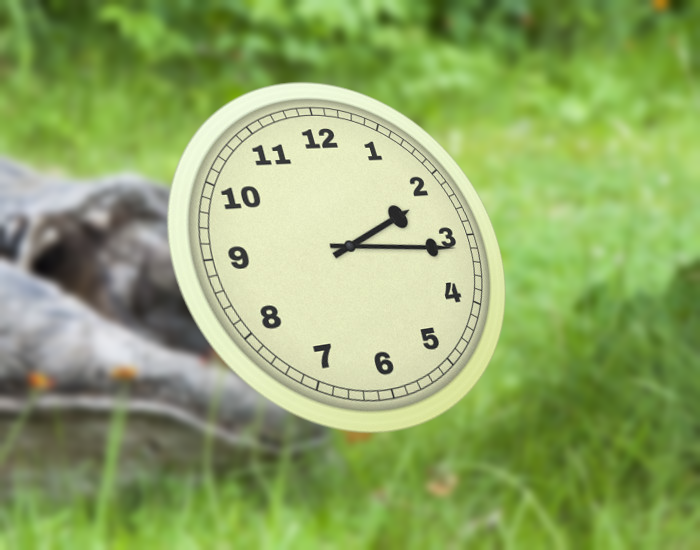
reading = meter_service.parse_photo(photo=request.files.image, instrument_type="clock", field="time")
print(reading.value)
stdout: 2:16
